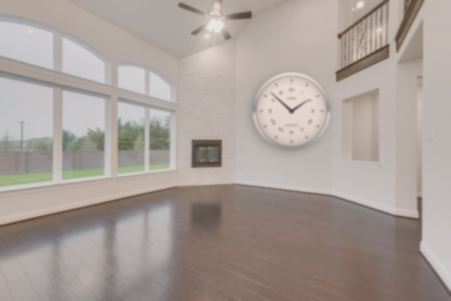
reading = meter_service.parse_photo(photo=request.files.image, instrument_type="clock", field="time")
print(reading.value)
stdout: 1:52
